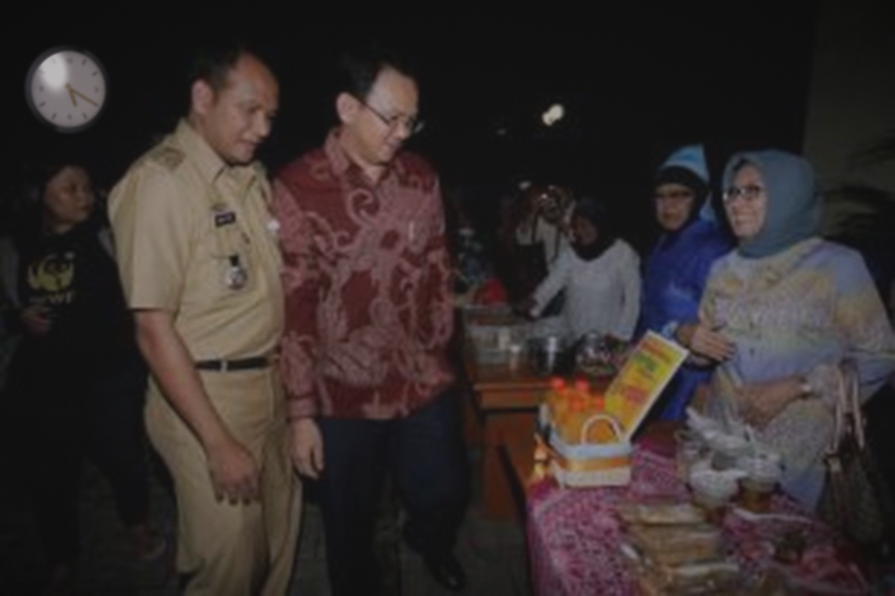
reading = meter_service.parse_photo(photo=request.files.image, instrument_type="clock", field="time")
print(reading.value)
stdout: 5:20
